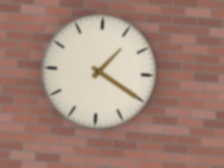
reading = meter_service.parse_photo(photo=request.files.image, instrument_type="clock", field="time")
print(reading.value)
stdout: 1:20
